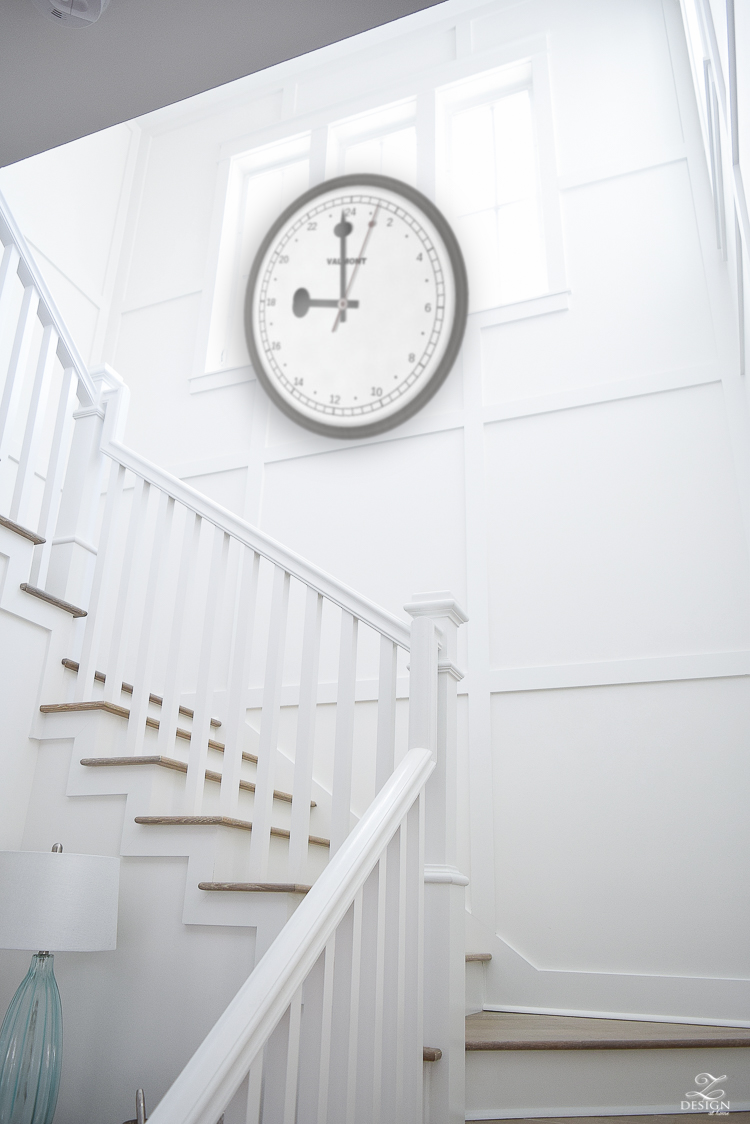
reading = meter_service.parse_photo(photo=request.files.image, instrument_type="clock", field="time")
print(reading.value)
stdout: 17:59:03
